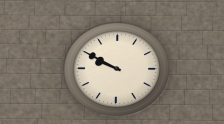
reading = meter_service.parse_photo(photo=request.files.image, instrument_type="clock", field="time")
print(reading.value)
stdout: 9:50
